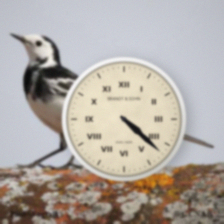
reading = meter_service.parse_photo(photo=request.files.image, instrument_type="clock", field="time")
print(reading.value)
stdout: 4:22
